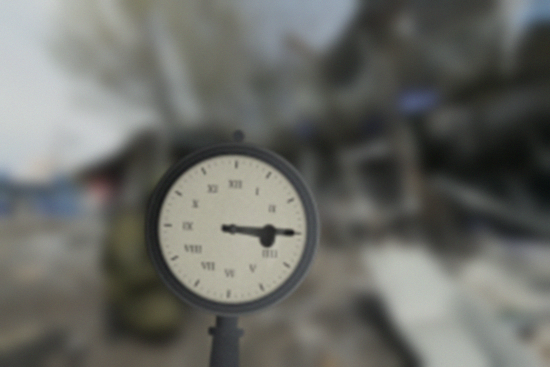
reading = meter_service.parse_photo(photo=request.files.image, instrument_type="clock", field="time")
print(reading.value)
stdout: 3:15
